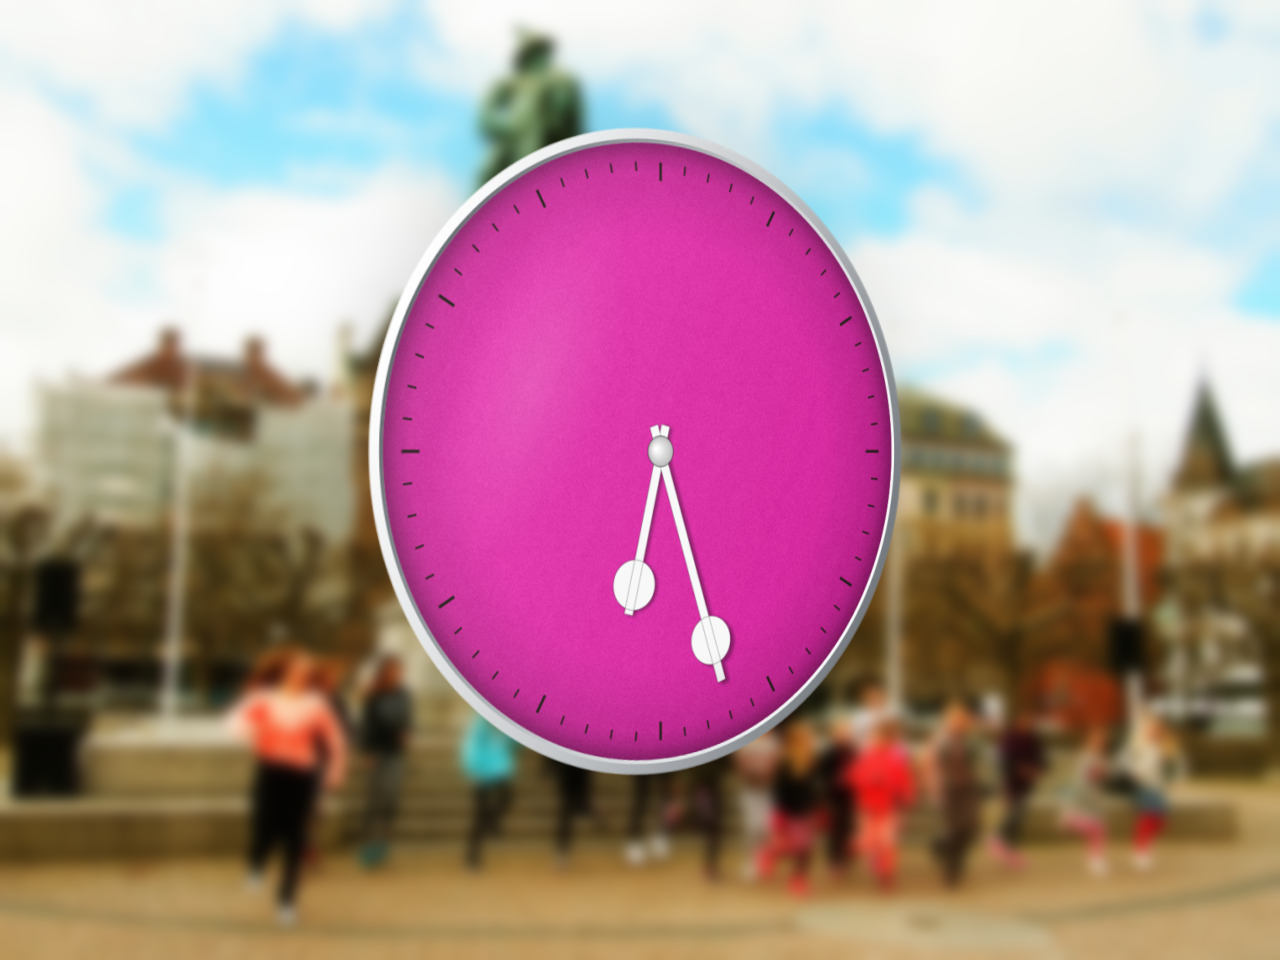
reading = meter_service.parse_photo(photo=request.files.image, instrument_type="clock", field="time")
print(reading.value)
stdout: 6:27
